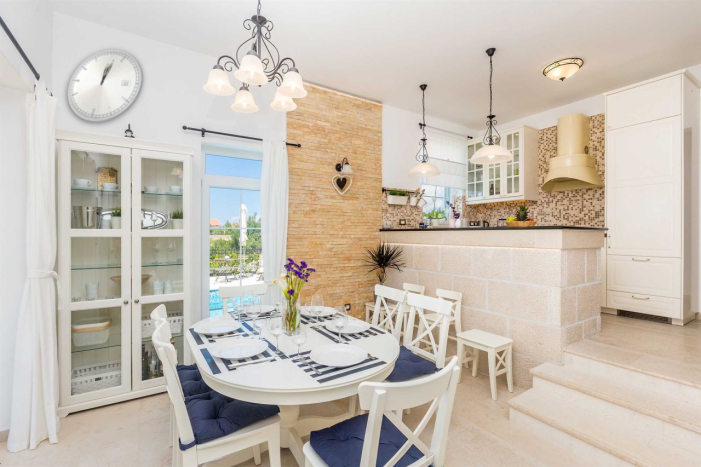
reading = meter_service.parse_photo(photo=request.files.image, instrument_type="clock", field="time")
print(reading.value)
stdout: 12:02
